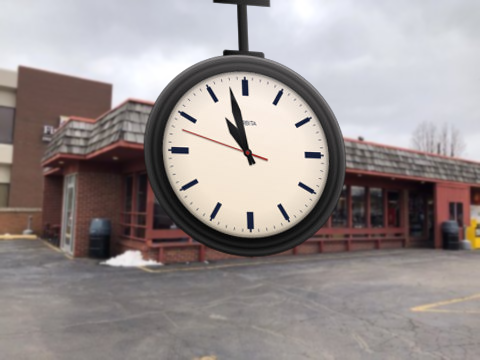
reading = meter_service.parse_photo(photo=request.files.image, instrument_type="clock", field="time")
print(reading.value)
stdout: 10:57:48
